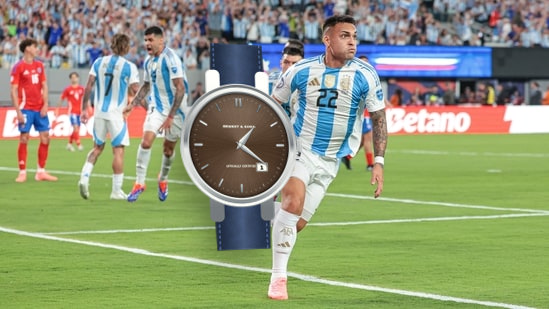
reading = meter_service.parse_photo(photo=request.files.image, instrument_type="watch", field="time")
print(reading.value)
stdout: 1:21
